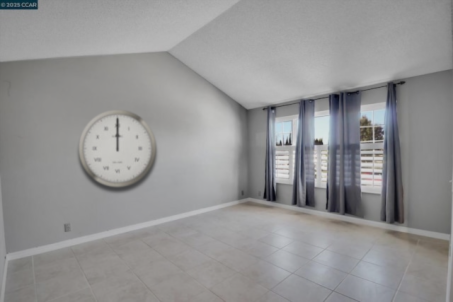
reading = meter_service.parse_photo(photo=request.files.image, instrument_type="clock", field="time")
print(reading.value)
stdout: 12:00
